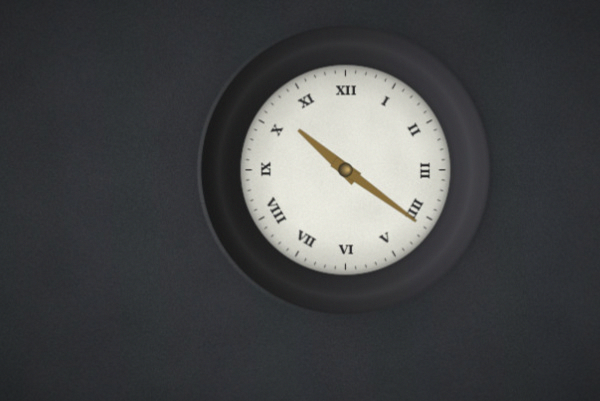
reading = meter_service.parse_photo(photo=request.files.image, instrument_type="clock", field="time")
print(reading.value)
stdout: 10:21
